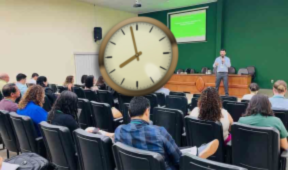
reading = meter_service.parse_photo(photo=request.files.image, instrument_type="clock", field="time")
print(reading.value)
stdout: 7:58
